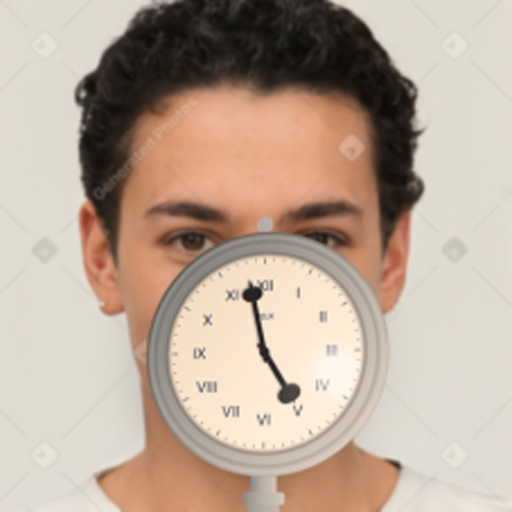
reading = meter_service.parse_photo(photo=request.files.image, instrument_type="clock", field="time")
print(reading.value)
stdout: 4:58
